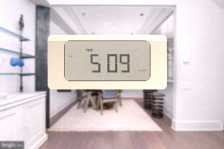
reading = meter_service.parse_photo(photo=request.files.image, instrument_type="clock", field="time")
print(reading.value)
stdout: 5:09
